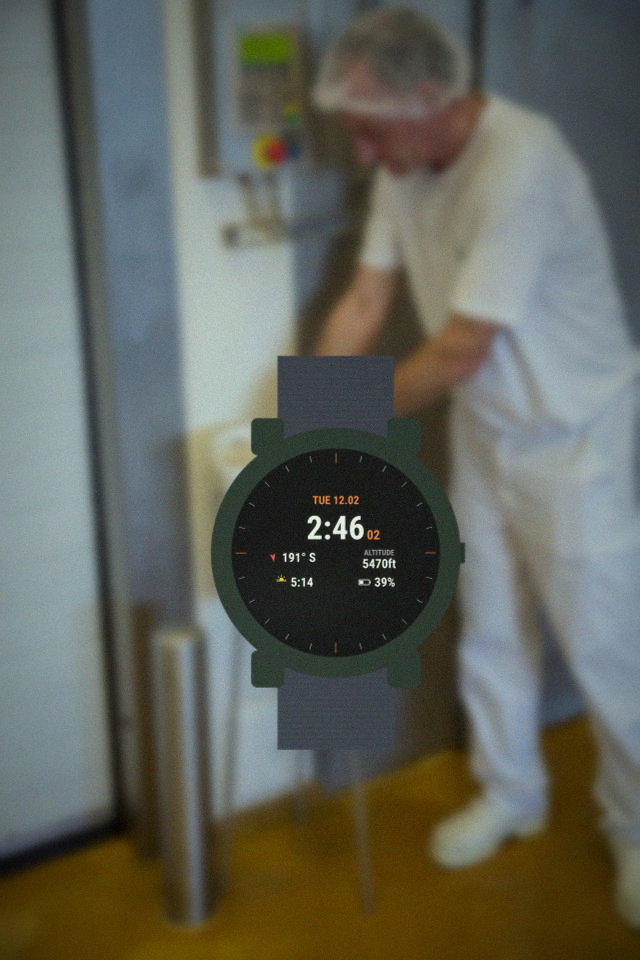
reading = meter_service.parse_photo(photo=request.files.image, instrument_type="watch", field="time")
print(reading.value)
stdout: 2:46:02
